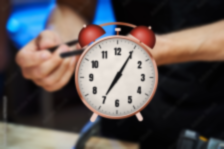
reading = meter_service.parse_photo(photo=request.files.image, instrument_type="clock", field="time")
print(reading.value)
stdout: 7:05
